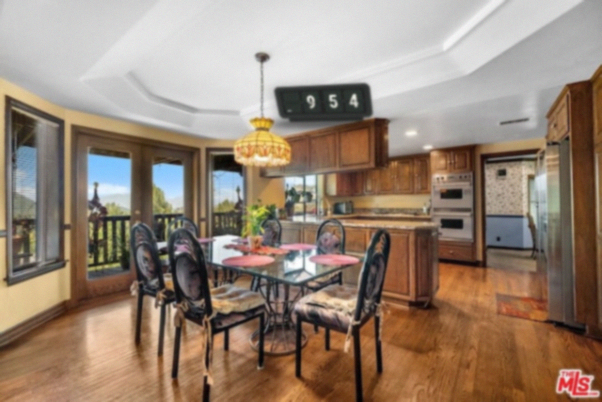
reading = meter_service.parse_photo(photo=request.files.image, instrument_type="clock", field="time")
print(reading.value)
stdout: 9:54
